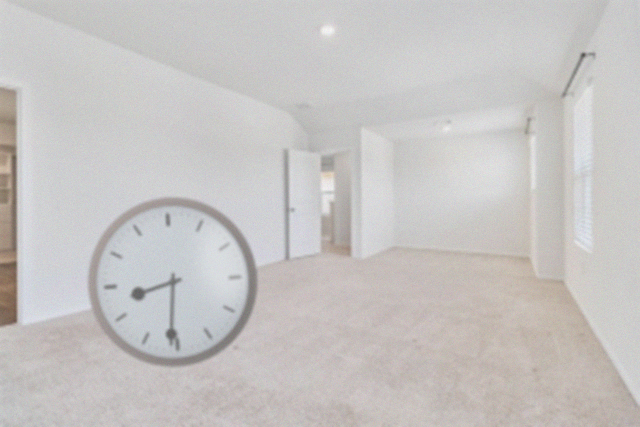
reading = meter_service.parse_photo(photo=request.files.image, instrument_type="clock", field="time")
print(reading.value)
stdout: 8:31
